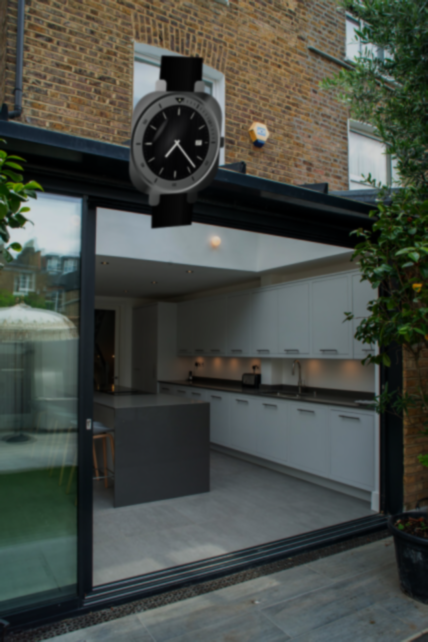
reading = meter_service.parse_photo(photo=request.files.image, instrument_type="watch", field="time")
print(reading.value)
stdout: 7:23
